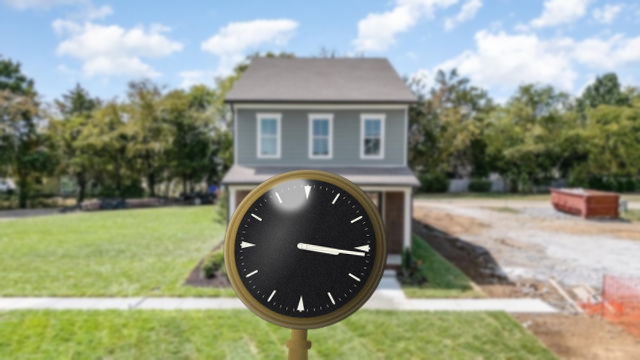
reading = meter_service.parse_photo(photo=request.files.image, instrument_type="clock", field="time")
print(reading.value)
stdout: 3:16
